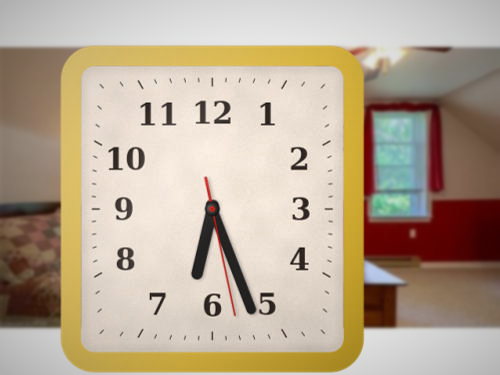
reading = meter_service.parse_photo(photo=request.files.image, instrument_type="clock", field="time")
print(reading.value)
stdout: 6:26:28
